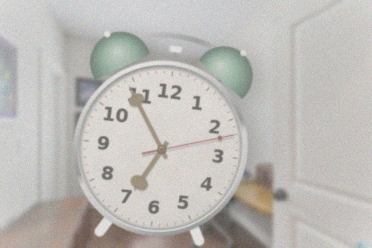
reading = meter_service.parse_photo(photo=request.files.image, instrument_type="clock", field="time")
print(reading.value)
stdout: 6:54:12
